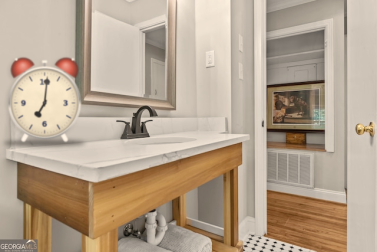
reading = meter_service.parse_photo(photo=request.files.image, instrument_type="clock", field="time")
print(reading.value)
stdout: 7:01
